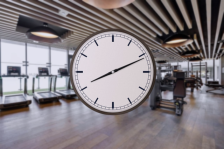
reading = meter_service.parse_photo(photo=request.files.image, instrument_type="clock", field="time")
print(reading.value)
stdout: 8:11
